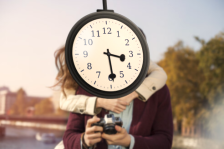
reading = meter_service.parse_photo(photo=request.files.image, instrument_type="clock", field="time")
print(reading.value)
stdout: 3:29
